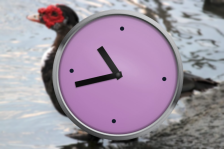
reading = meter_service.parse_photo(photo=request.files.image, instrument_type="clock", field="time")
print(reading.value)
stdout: 10:42
